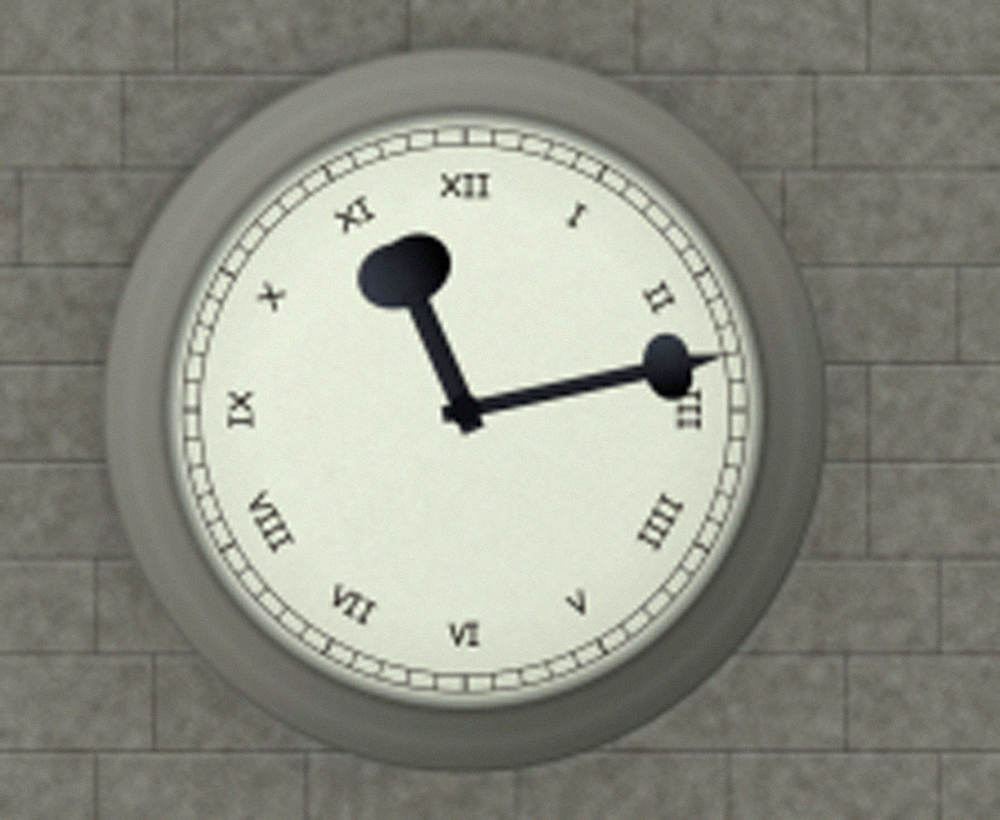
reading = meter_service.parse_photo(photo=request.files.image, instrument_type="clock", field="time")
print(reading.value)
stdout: 11:13
